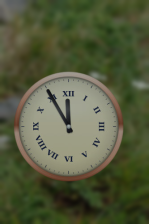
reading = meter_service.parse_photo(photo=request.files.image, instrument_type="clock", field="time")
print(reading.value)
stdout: 11:55
